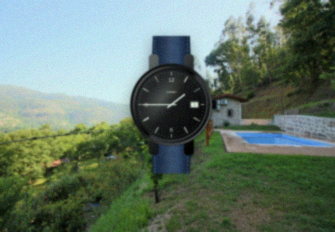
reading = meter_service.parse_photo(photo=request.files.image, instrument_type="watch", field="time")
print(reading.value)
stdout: 1:45
